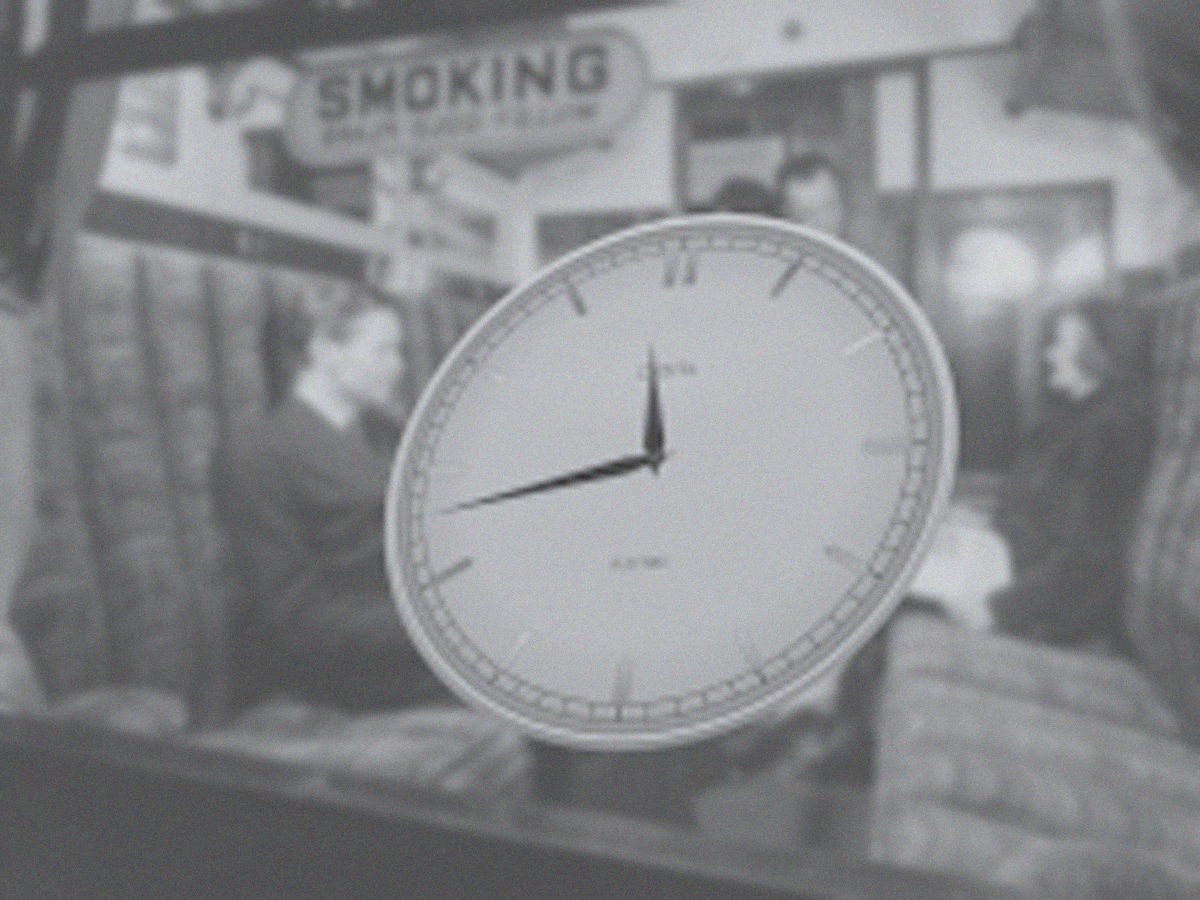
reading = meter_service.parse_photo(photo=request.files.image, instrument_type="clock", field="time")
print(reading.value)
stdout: 11:43
